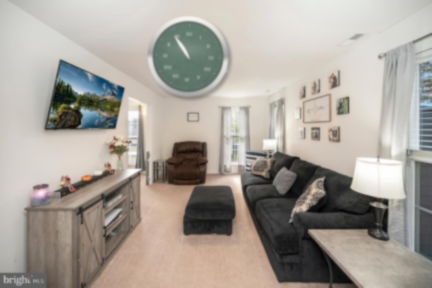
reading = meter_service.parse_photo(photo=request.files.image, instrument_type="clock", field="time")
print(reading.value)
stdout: 10:54
